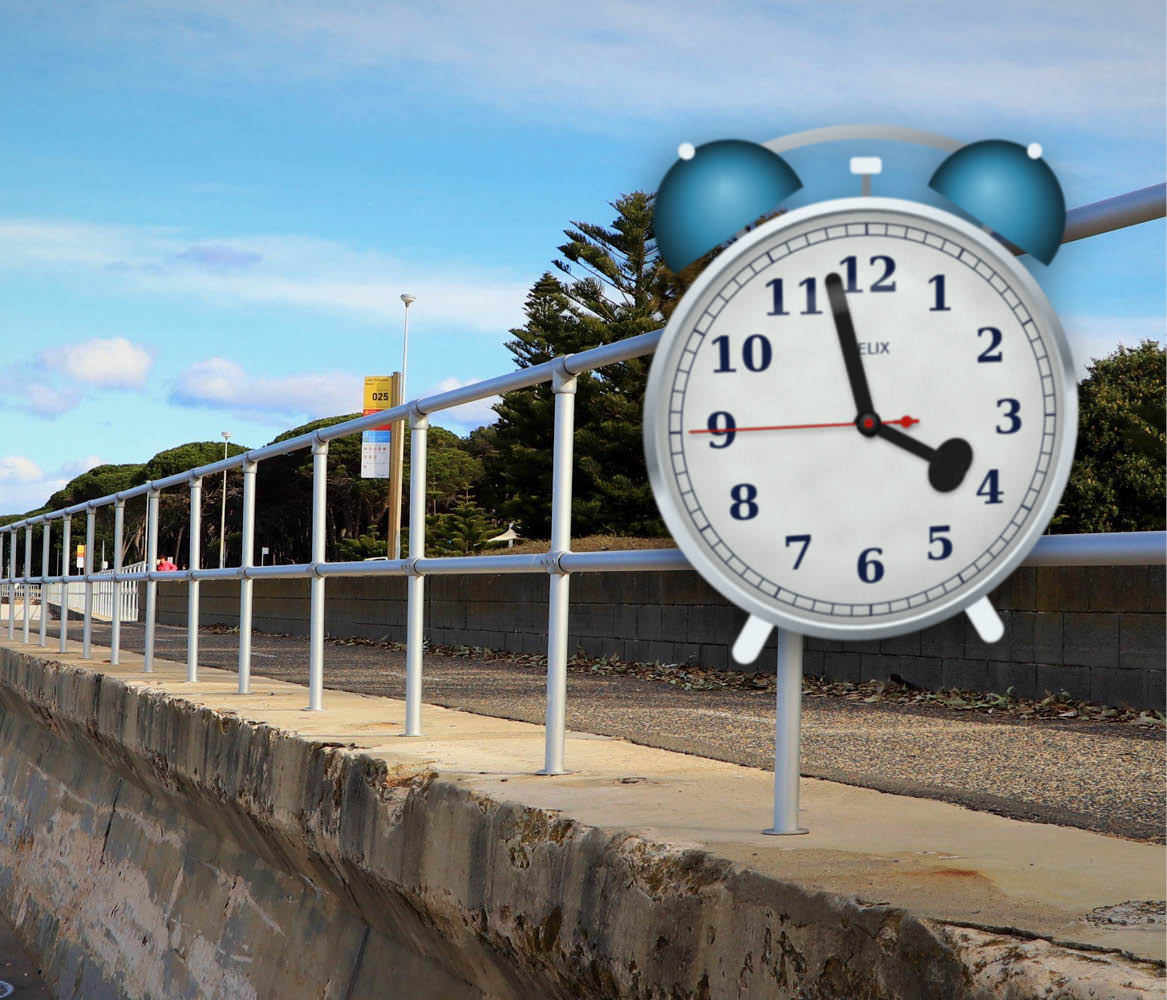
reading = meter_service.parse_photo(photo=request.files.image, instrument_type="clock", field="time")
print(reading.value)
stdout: 3:57:45
